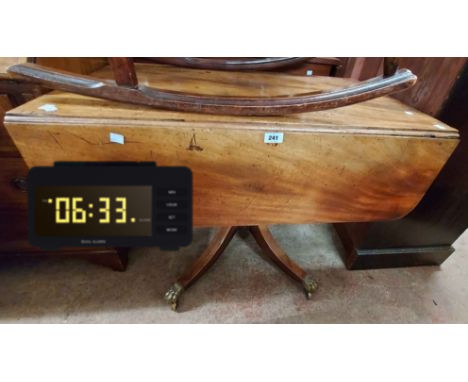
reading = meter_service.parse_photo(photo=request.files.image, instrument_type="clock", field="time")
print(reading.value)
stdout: 6:33
